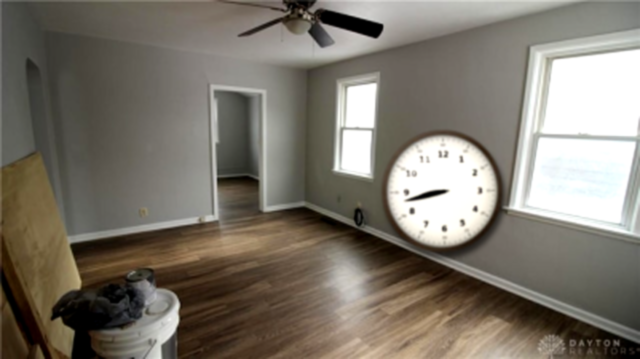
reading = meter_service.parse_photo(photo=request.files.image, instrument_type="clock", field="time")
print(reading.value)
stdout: 8:43
